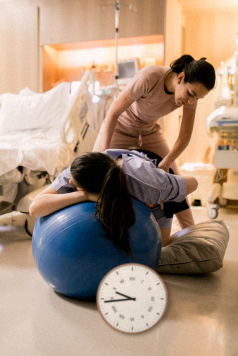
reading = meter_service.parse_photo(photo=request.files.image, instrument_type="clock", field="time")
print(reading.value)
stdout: 9:44
